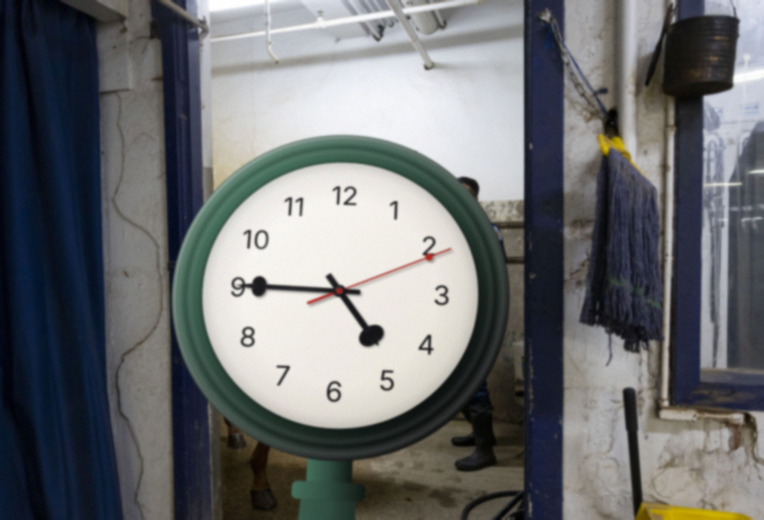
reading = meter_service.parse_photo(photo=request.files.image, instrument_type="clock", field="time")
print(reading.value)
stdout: 4:45:11
